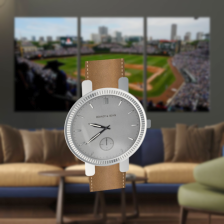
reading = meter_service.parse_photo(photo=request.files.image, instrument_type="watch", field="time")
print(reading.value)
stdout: 9:39
